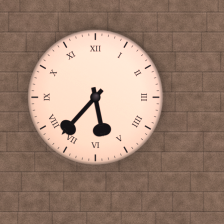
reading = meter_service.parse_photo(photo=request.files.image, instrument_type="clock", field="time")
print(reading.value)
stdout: 5:37
